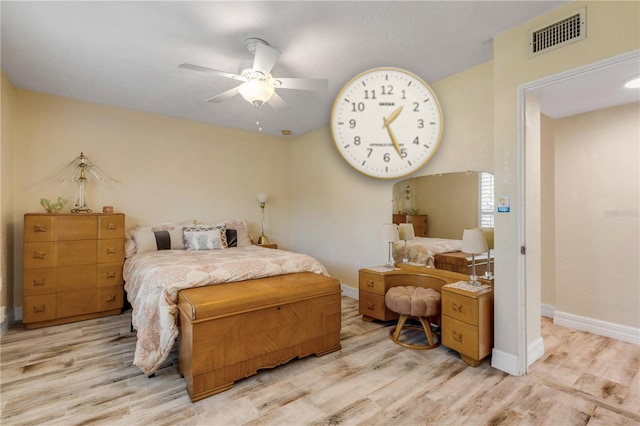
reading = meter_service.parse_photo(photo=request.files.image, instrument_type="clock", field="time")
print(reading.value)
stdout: 1:26
